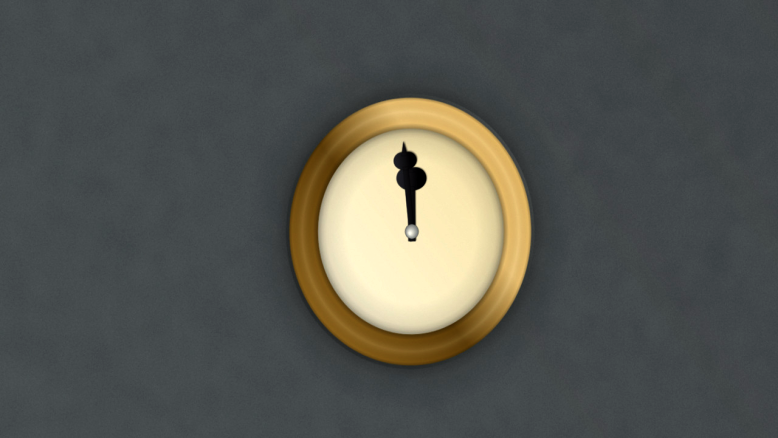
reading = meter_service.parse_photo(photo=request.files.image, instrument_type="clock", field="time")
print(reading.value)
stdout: 11:59
